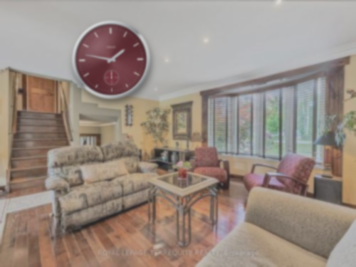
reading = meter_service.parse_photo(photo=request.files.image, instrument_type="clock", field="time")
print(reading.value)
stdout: 1:47
